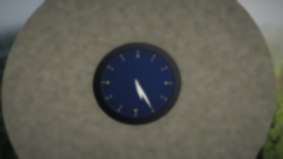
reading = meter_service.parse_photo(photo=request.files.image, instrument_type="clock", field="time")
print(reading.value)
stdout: 5:25
